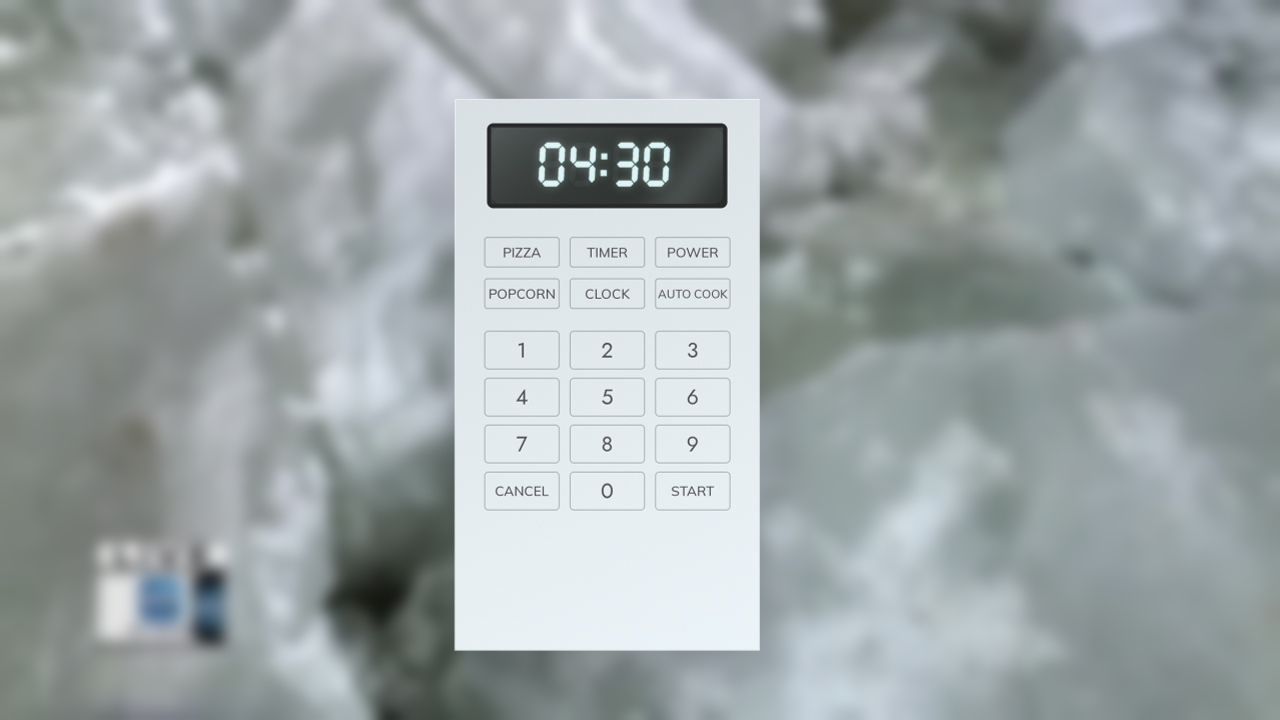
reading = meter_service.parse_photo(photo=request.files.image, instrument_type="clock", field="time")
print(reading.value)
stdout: 4:30
